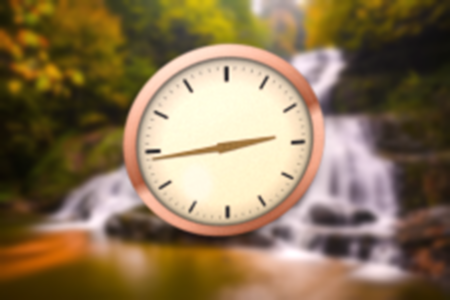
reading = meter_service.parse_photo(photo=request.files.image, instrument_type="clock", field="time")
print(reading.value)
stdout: 2:44
